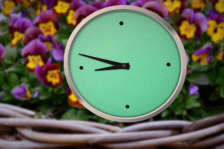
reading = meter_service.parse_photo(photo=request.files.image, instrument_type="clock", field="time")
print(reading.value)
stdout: 8:48
